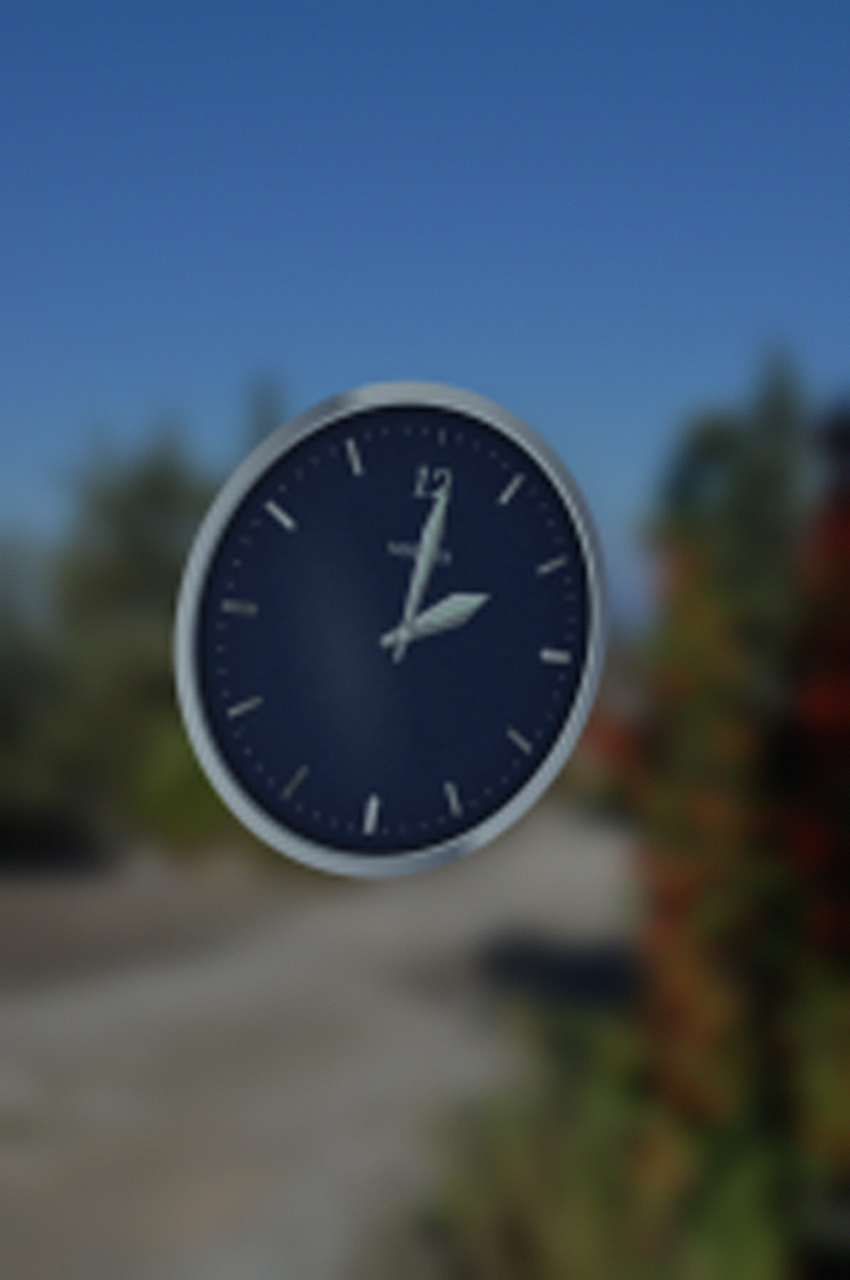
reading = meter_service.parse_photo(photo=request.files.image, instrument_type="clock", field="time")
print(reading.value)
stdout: 2:01
